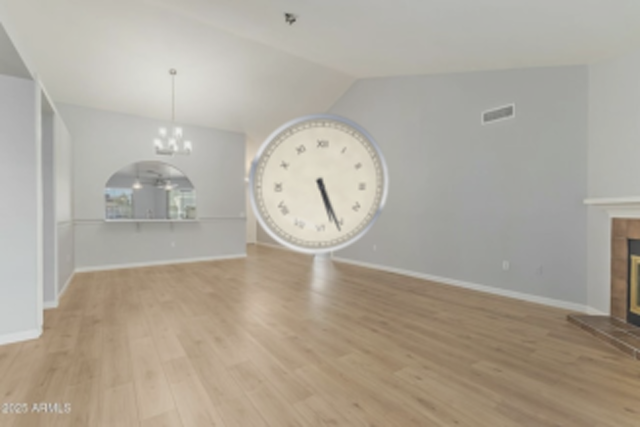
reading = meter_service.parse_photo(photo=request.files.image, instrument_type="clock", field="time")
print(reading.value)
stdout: 5:26
